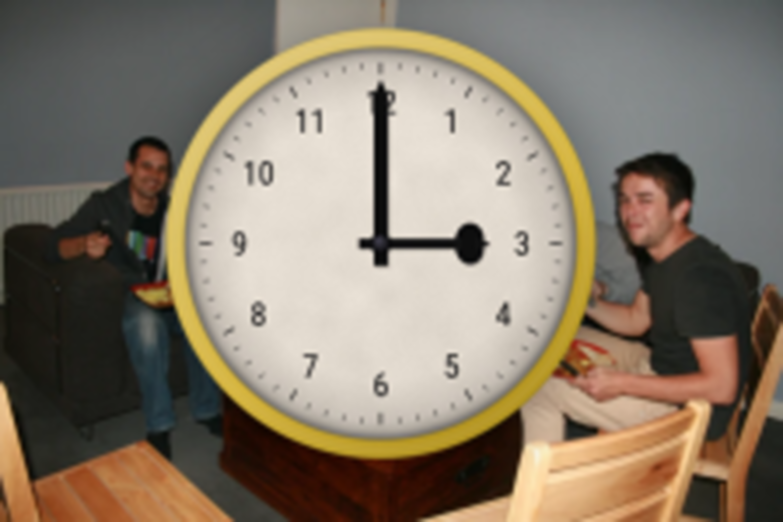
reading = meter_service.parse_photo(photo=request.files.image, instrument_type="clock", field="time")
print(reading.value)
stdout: 3:00
